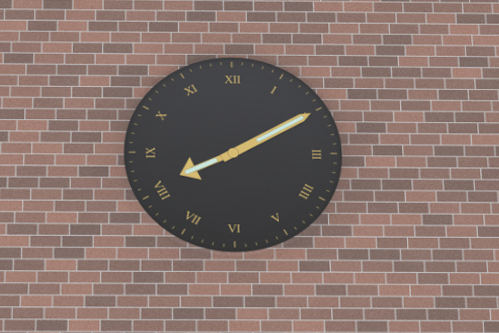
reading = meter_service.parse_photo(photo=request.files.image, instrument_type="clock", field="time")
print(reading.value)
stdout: 8:10
